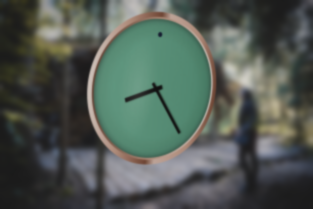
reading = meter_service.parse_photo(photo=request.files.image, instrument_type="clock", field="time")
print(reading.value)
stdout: 8:24
